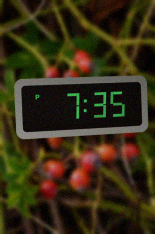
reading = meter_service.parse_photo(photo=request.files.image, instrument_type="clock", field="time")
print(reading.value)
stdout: 7:35
